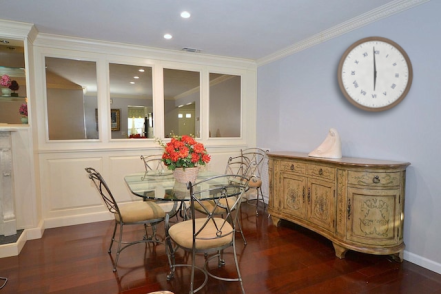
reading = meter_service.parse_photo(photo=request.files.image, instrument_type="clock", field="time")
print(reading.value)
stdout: 5:59
